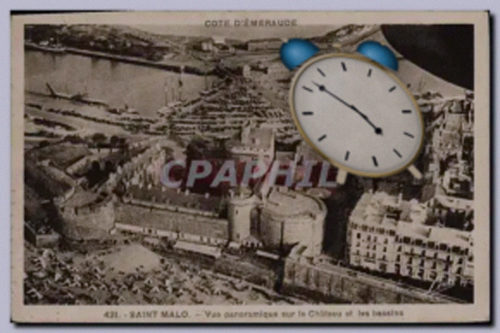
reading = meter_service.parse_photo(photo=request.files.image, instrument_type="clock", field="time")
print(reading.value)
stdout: 4:52
